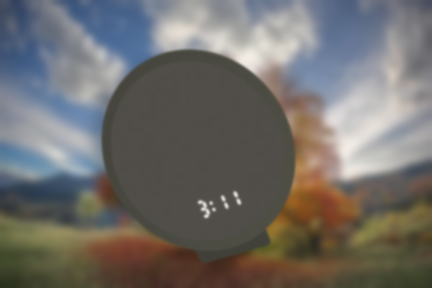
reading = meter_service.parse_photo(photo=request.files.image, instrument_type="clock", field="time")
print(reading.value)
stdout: 3:11
